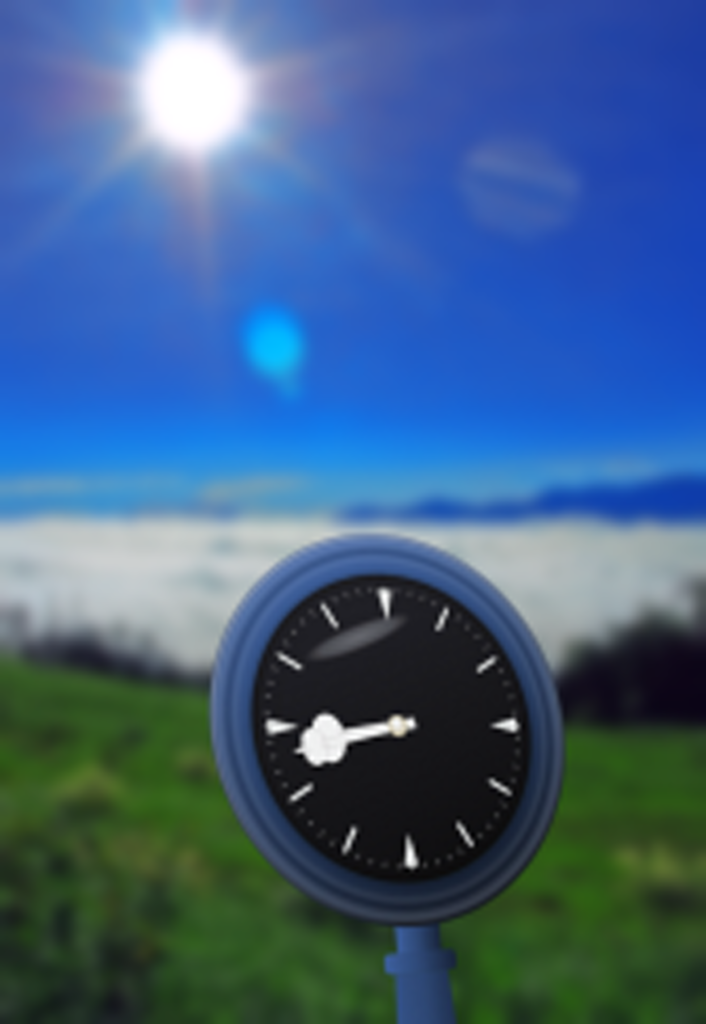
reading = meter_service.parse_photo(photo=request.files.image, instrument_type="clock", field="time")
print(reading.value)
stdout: 8:43
